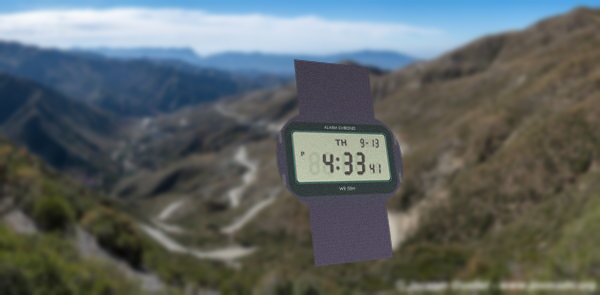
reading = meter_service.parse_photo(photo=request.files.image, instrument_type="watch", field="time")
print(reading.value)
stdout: 4:33:41
